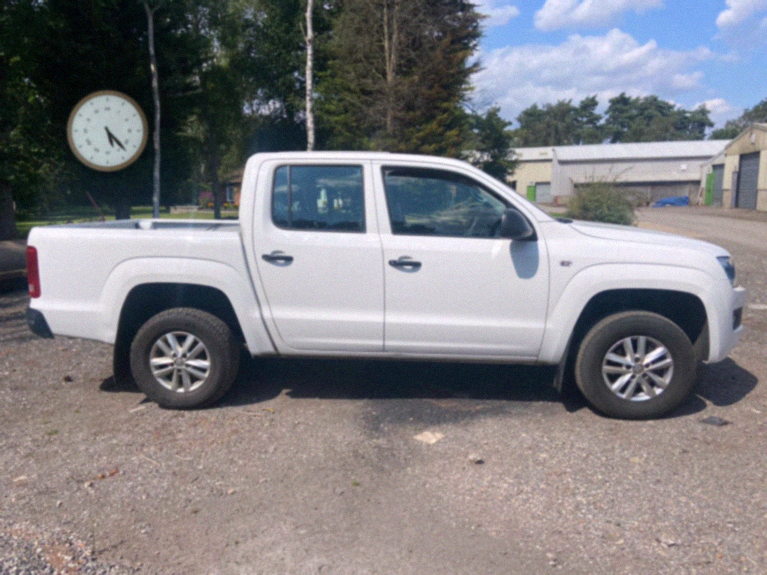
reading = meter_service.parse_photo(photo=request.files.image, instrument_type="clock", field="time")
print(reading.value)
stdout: 5:23
